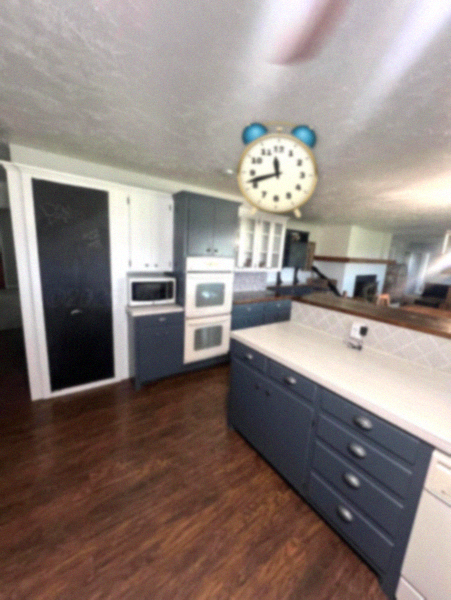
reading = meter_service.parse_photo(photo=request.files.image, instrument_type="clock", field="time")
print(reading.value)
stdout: 11:42
